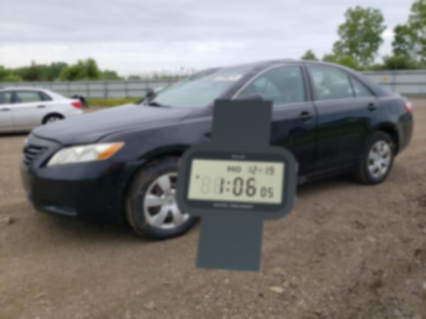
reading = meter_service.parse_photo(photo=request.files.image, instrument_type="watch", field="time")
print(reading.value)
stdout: 1:06
